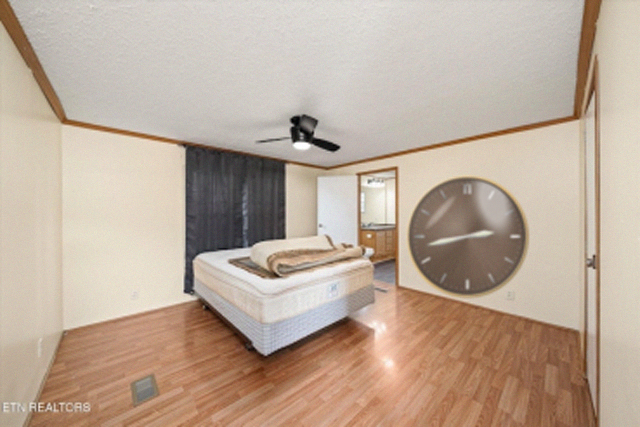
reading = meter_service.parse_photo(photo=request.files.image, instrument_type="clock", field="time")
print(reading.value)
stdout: 2:43
